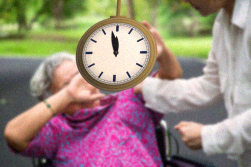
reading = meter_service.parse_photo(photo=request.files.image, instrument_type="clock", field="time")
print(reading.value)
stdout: 11:58
